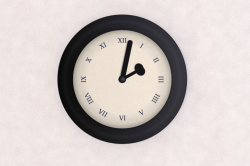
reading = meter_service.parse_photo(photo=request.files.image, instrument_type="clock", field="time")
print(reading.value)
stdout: 2:02
